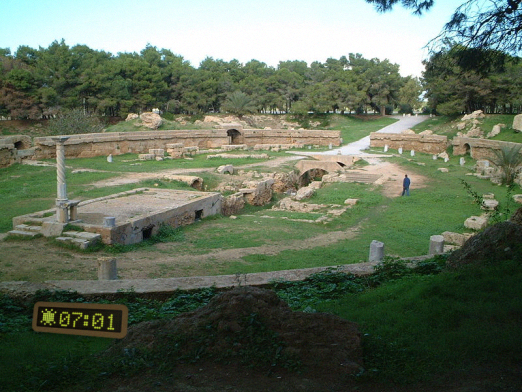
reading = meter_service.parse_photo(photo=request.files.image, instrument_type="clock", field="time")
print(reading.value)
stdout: 7:01
